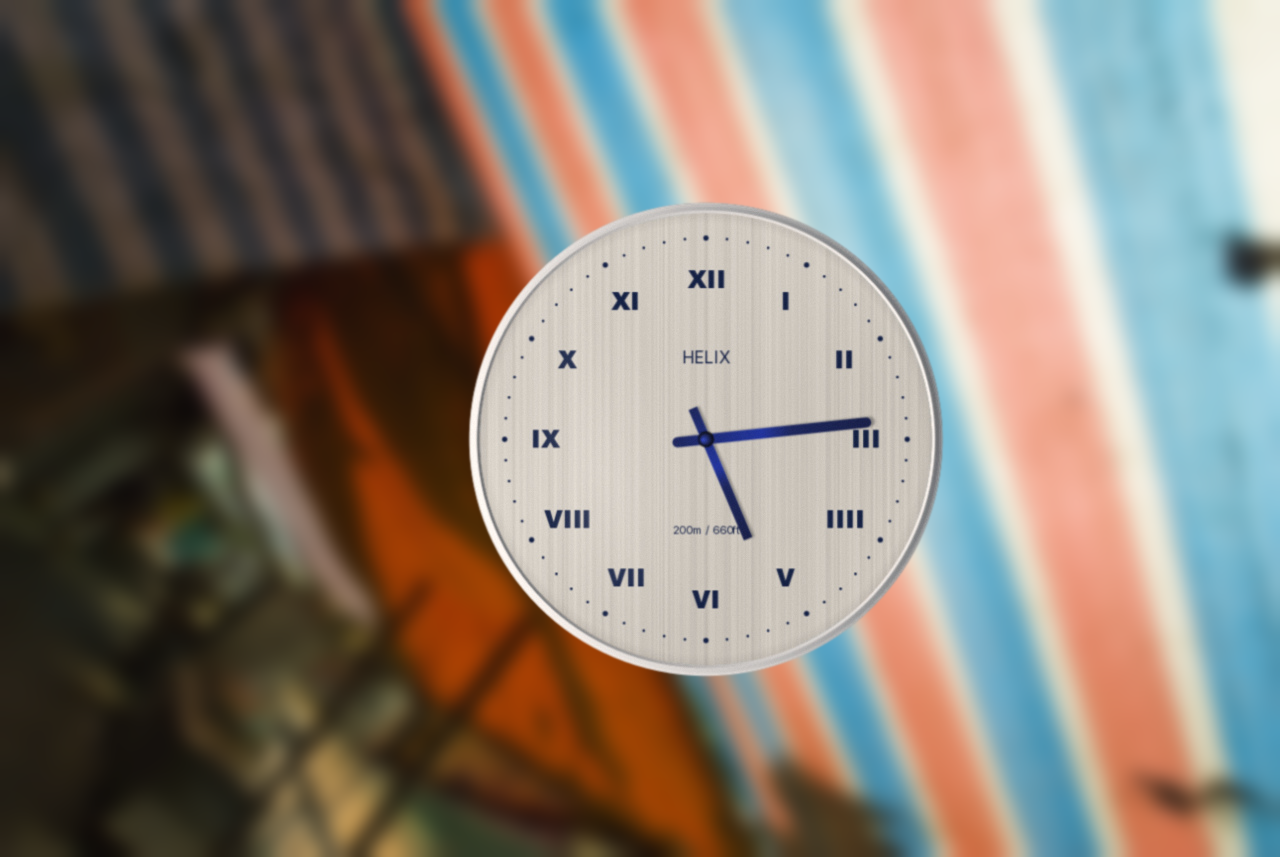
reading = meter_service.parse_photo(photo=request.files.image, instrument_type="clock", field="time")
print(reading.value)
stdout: 5:14
